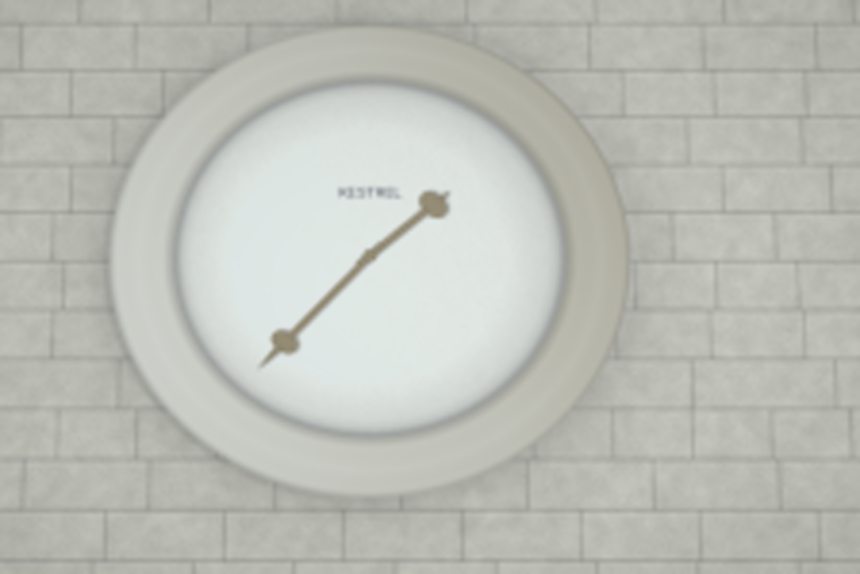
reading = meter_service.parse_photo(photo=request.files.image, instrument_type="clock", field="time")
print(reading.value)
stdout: 1:37
